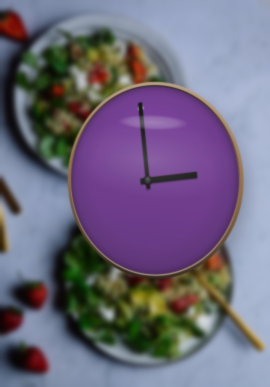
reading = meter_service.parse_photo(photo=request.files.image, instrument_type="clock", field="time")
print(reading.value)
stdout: 3:00
